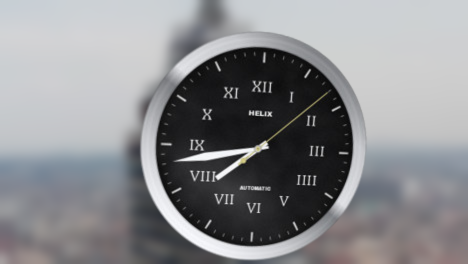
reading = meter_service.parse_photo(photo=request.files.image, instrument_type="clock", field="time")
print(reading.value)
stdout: 7:43:08
